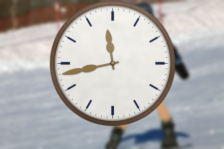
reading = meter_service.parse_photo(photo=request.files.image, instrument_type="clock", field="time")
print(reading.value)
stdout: 11:43
